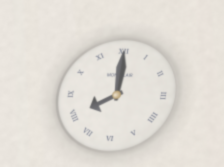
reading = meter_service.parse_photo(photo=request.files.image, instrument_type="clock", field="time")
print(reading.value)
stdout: 8:00
